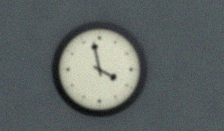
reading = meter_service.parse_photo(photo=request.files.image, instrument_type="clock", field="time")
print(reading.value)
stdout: 3:58
